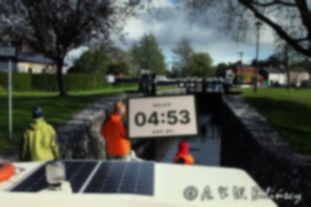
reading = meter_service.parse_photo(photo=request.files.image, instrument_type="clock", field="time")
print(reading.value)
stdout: 4:53
